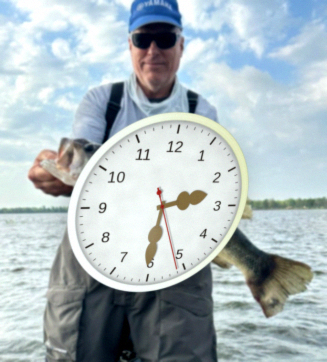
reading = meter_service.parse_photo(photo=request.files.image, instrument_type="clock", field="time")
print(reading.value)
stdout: 2:30:26
